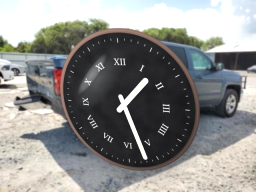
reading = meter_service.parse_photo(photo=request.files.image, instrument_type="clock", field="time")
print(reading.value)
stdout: 1:27
